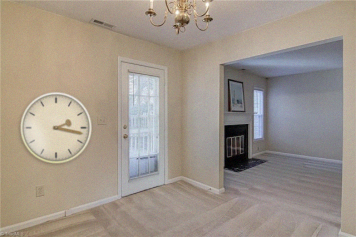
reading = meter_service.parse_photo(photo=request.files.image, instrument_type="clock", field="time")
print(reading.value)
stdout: 2:17
